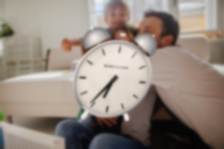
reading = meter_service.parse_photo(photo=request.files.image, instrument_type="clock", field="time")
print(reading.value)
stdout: 6:36
